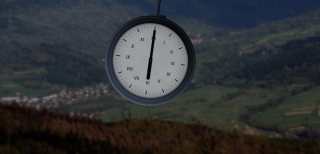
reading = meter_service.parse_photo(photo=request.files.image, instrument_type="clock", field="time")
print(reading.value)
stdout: 6:00
